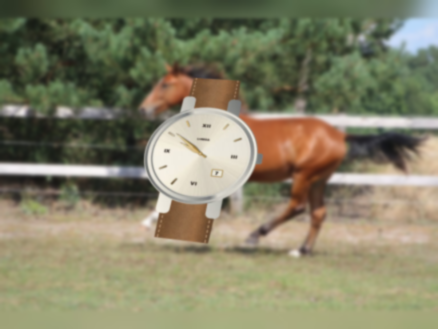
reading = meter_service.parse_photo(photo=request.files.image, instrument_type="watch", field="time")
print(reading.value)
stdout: 9:51
